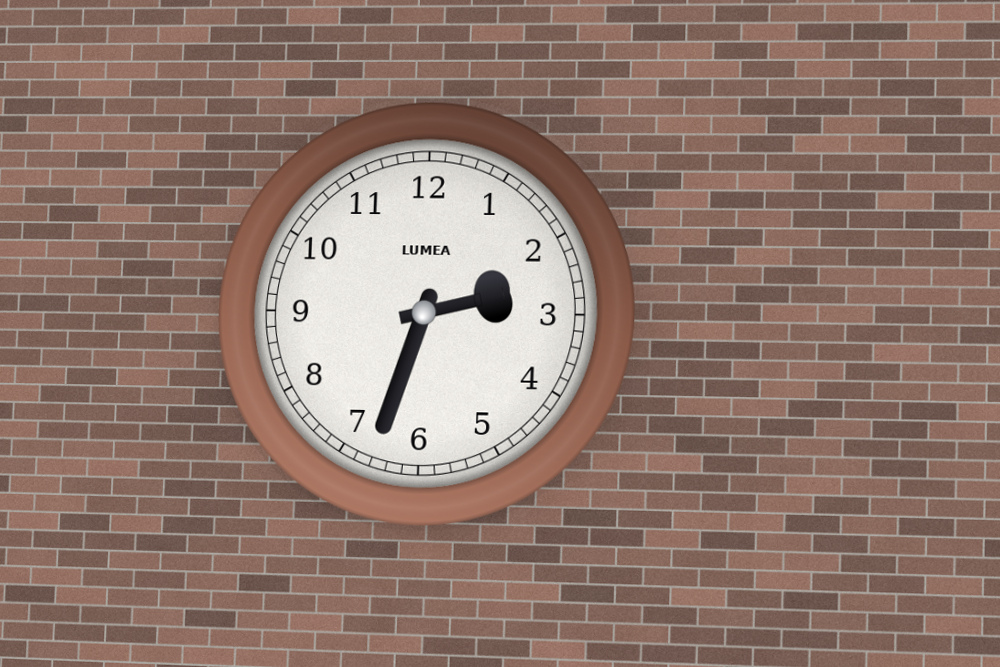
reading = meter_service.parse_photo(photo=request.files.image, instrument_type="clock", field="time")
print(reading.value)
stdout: 2:33
